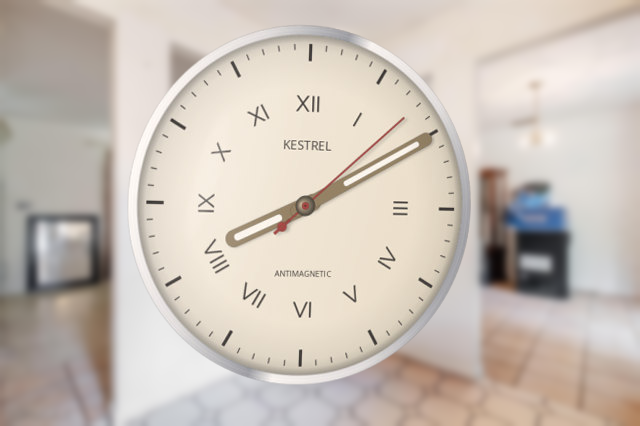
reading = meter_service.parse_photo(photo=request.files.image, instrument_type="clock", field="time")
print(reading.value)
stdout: 8:10:08
